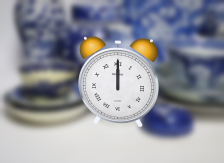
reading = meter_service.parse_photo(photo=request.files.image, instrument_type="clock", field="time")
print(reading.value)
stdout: 12:00
